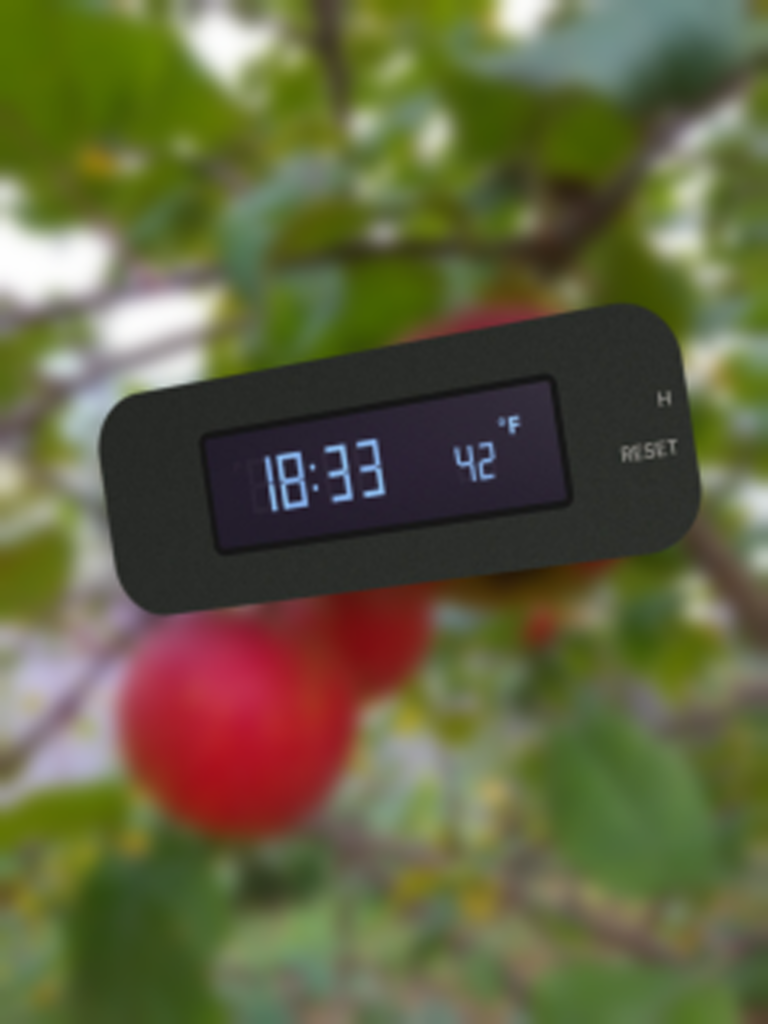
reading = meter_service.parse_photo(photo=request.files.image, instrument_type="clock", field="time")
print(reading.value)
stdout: 18:33
